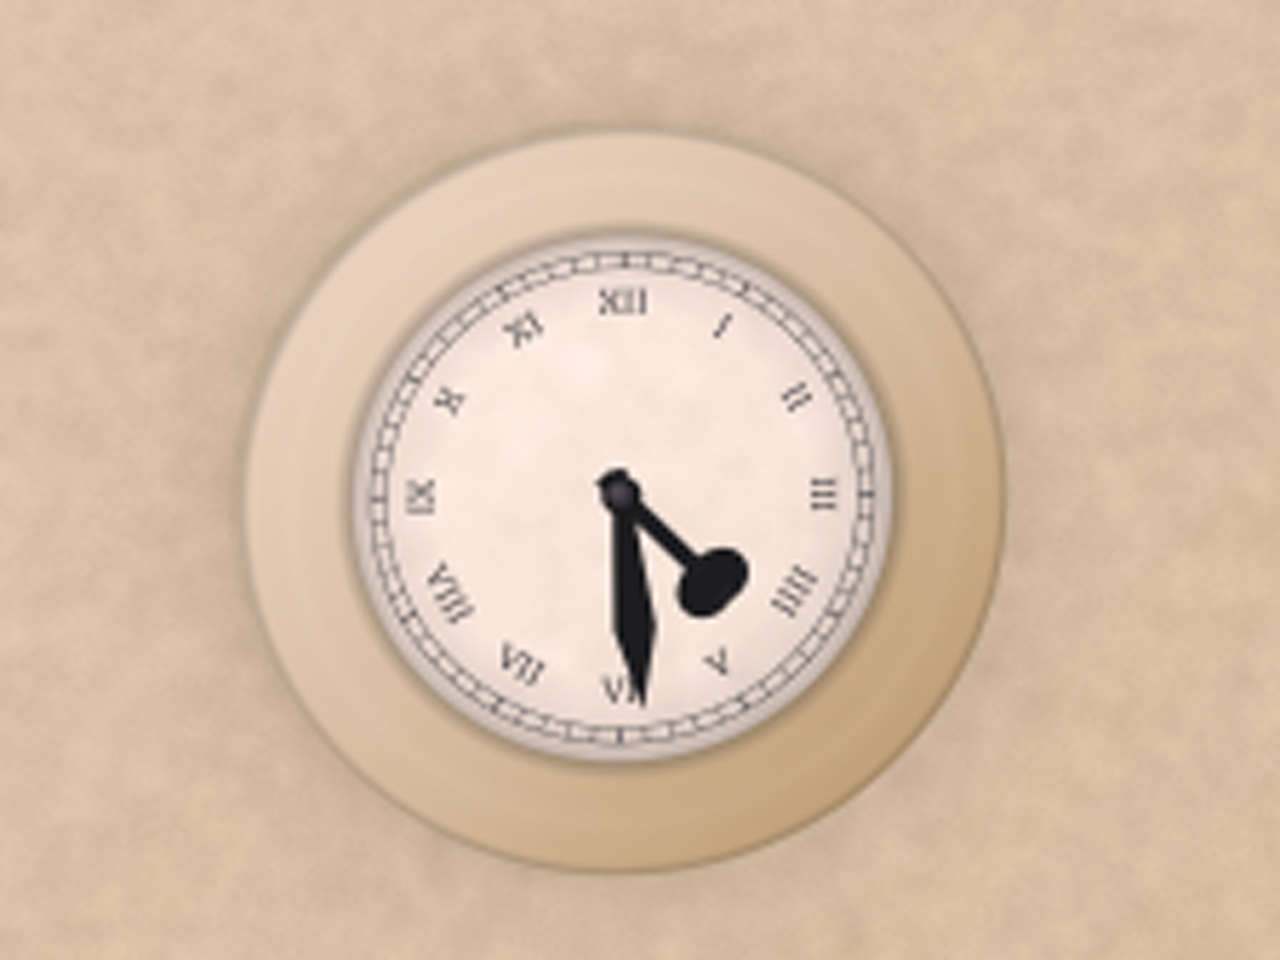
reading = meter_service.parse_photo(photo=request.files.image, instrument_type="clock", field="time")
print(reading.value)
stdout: 4:29
